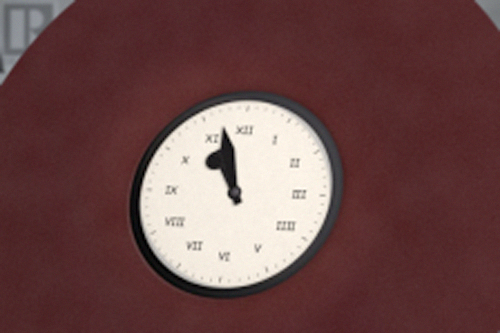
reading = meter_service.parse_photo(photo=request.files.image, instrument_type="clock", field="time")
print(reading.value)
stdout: 10:57
